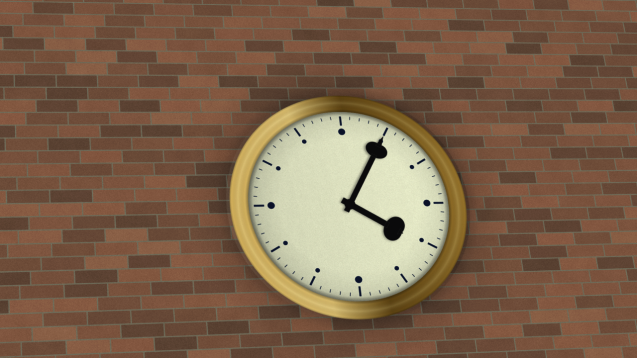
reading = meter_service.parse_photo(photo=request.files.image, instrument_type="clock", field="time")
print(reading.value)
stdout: 4:05
